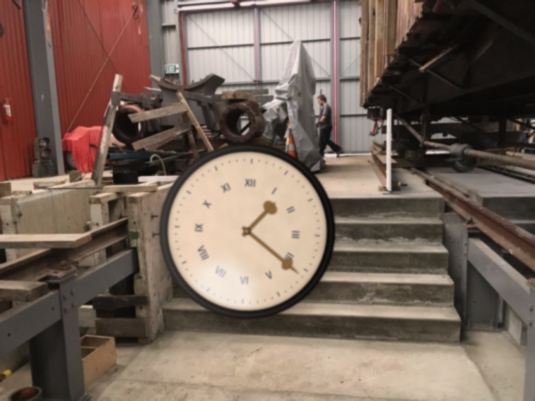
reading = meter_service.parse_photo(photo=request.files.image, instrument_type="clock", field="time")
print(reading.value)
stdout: 1:21
